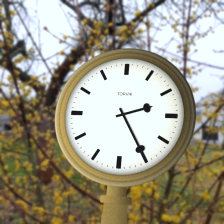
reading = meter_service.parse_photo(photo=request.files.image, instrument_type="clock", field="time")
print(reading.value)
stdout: 2:25
